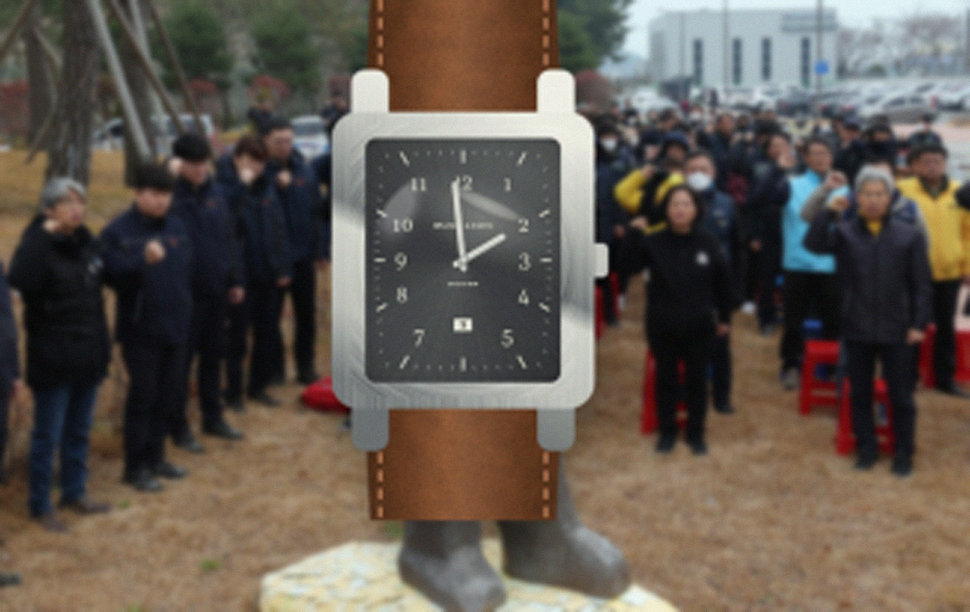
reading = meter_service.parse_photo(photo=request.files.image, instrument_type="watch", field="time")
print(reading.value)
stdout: 1:59
